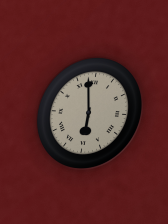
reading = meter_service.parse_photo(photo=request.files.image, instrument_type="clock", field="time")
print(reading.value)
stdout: 5:58
